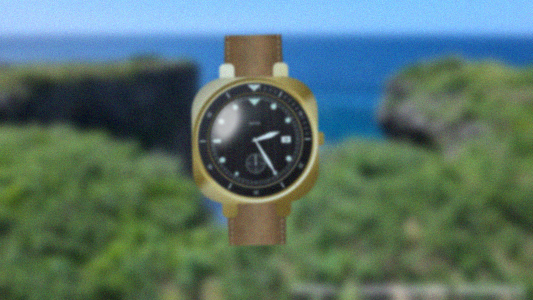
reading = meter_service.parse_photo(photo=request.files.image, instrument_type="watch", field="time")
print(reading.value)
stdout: 2:25
